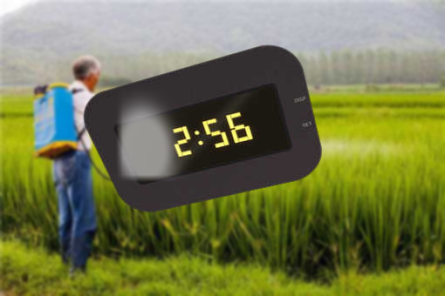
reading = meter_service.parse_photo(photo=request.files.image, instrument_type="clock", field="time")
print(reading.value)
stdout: 2:56
